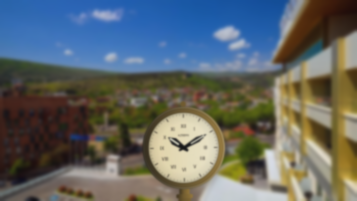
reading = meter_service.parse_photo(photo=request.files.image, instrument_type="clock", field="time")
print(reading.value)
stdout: 10:10
